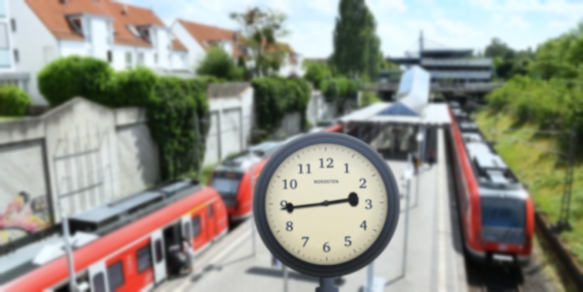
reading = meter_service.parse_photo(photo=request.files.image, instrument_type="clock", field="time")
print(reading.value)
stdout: 2:44
